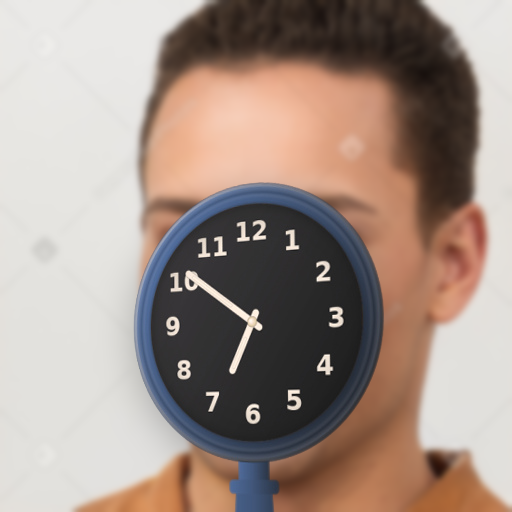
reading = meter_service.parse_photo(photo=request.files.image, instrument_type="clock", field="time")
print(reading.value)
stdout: 6:51
